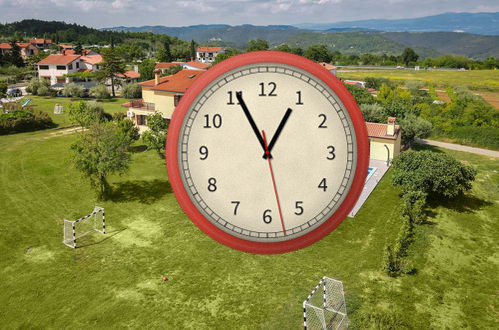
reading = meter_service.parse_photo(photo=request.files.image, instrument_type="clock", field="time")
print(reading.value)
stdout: 12:55:28
